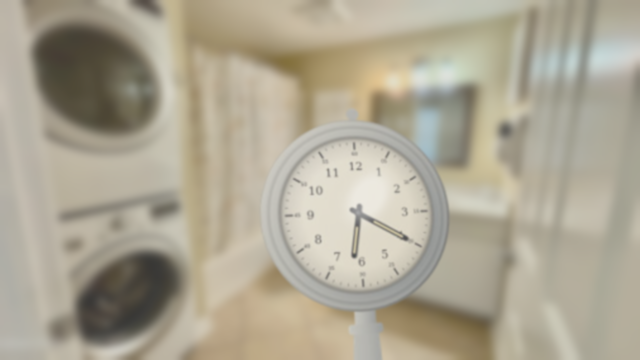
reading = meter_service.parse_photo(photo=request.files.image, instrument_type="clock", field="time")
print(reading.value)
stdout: 6:20
